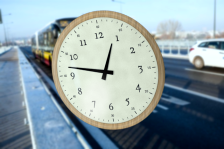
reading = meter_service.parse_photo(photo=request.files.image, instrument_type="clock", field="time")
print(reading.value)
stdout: 12:47
